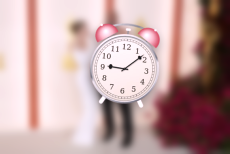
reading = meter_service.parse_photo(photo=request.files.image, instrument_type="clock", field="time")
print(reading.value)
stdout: 9:08
